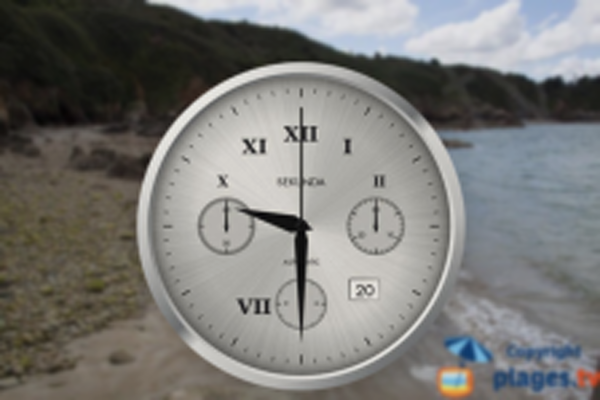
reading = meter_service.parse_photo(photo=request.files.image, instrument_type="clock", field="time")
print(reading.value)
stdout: 9:30
